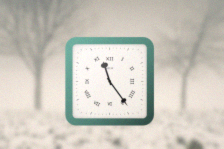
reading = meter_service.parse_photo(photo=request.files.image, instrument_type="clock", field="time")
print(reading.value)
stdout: 11:24
